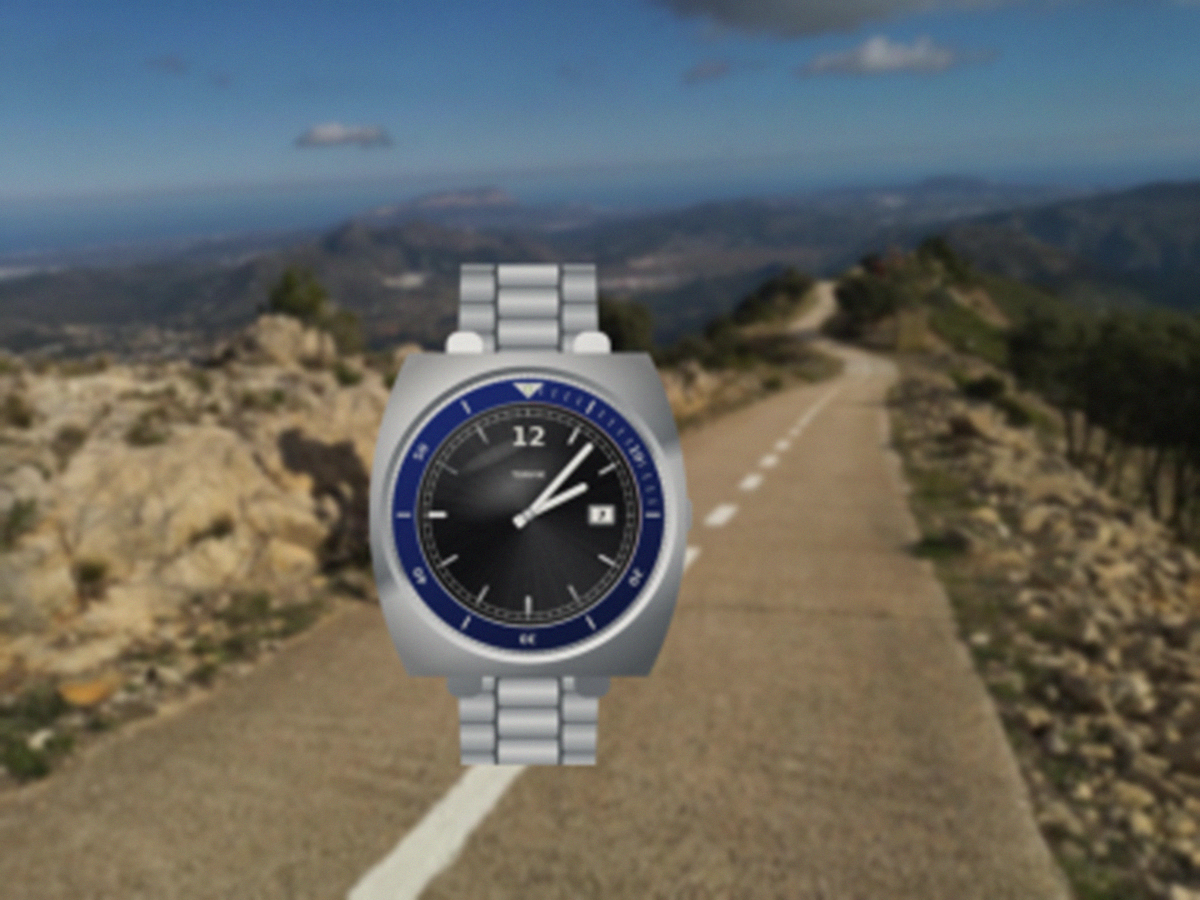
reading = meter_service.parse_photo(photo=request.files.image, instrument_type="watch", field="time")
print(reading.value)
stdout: 2:07
